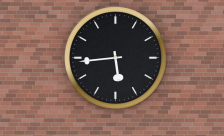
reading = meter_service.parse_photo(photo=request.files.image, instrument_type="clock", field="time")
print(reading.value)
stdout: 5:44
